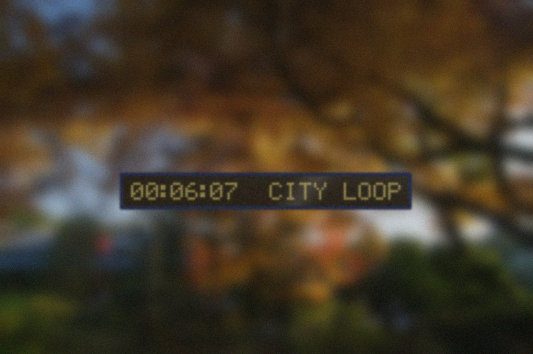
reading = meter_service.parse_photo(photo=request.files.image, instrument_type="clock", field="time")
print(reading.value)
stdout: 0:06:07
